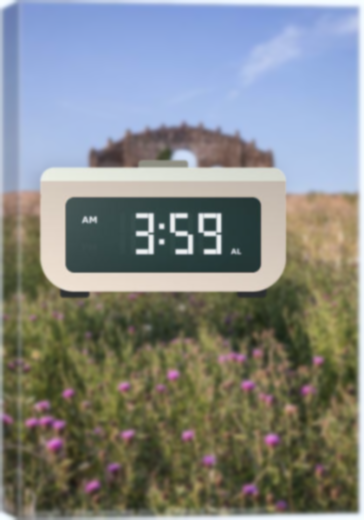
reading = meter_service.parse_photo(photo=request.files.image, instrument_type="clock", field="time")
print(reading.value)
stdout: 3:59
